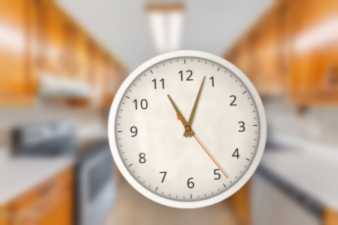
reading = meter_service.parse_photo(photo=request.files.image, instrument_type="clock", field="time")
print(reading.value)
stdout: 11:03:24
